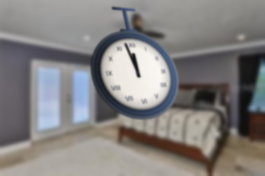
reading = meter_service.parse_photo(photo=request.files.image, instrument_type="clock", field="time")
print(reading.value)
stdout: 11:58
